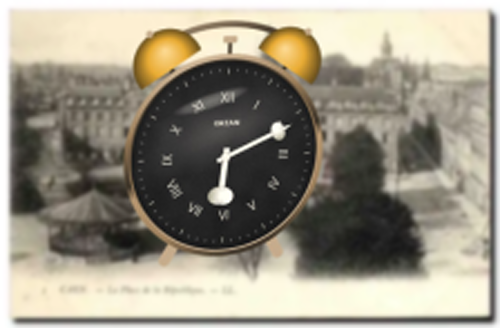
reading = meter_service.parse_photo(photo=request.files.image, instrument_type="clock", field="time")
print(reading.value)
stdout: 6:11
